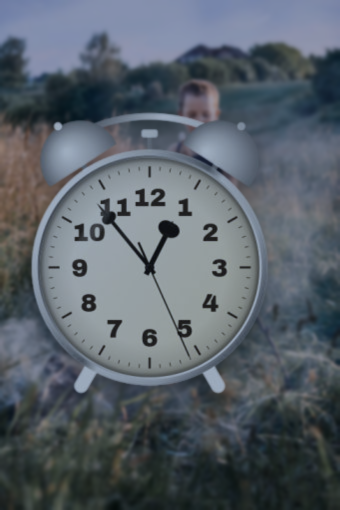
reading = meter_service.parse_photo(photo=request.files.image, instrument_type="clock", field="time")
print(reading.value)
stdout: 12:53:26
